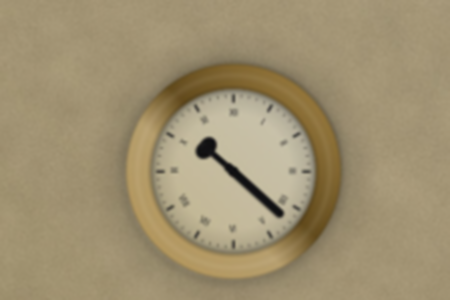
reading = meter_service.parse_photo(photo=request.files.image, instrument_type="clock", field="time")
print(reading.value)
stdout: 10:22
